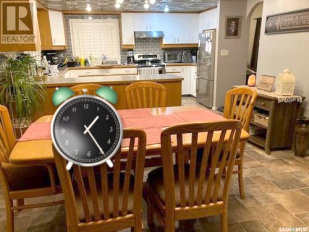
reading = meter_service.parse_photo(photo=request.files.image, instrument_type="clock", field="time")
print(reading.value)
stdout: 1:25
